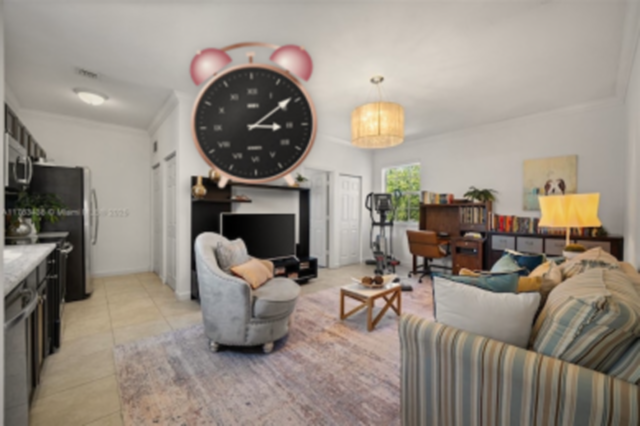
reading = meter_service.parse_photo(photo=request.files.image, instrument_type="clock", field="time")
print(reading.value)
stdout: 3:09
